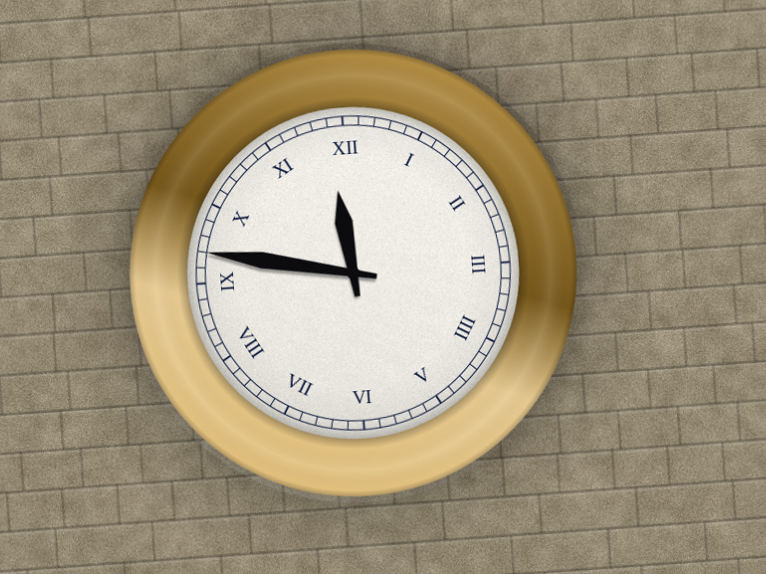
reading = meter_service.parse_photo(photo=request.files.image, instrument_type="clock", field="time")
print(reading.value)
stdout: 11:47
